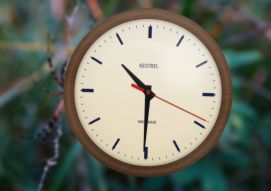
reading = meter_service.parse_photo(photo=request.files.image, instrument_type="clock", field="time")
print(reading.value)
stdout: 10:30:19
